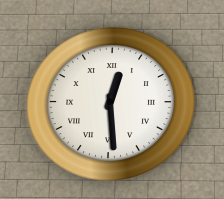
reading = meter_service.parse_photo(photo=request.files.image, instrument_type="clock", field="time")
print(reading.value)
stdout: 12:29
